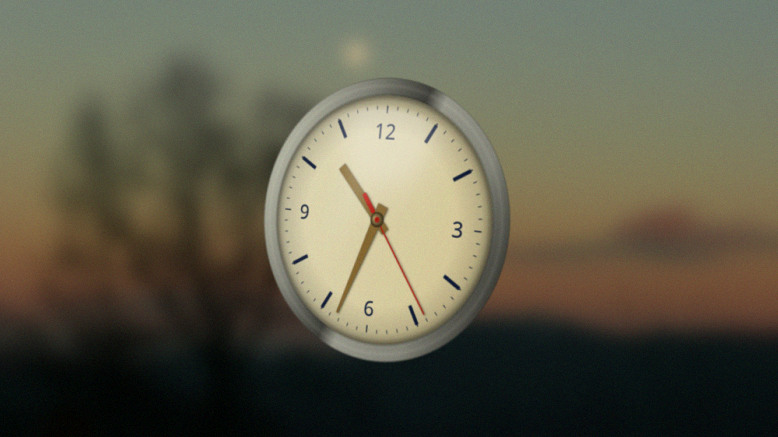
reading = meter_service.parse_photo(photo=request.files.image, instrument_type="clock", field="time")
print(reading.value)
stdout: 10:33:24
